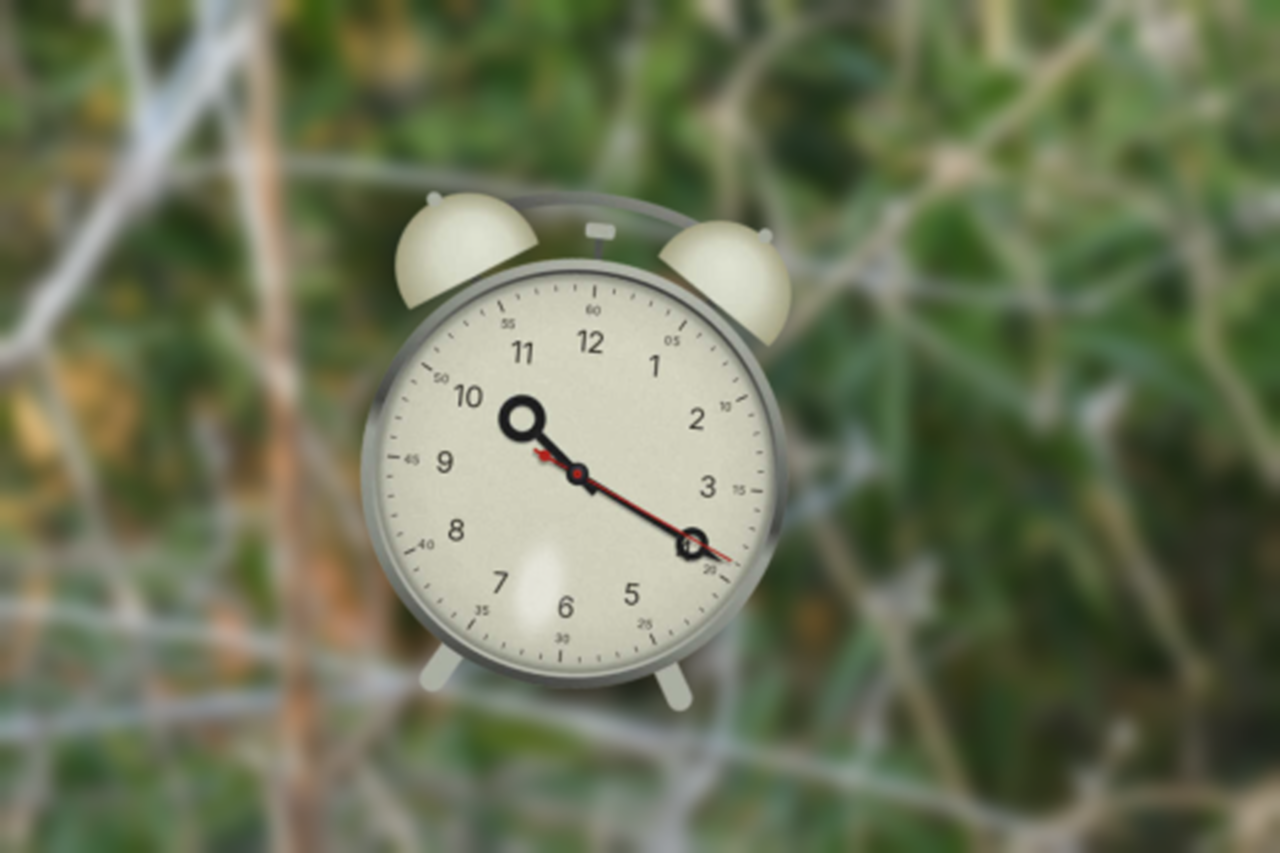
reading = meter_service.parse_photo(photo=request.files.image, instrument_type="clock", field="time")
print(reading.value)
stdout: 10:19:19
